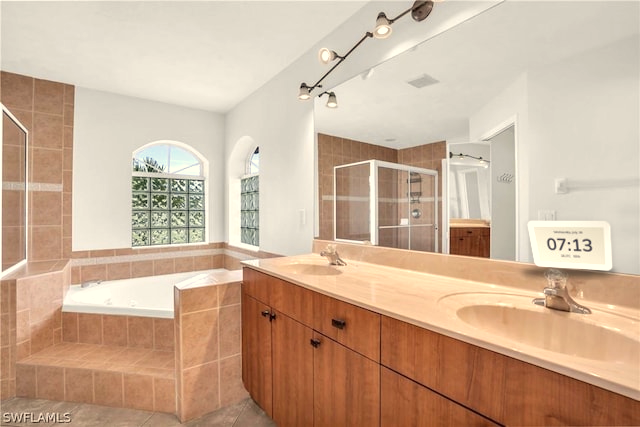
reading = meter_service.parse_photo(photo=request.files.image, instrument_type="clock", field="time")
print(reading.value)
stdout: 7:13
